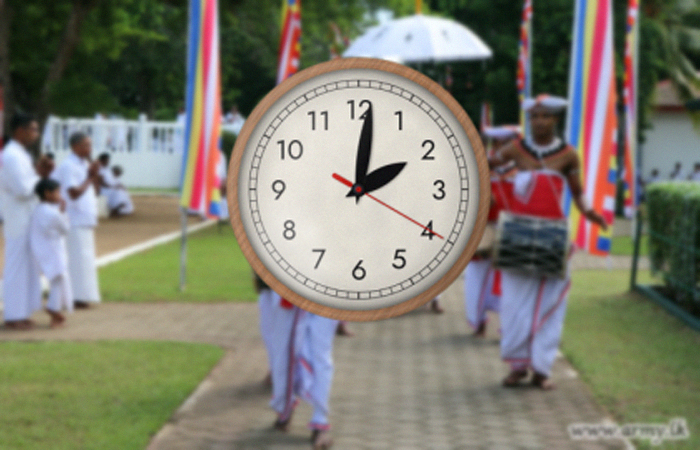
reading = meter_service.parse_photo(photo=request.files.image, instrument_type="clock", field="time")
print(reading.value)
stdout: 2:01:20
